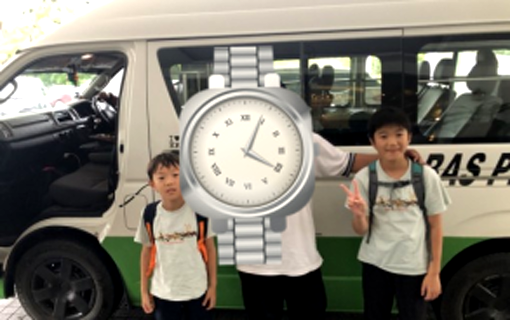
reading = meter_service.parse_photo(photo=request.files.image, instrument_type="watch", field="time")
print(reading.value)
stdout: 4:04
